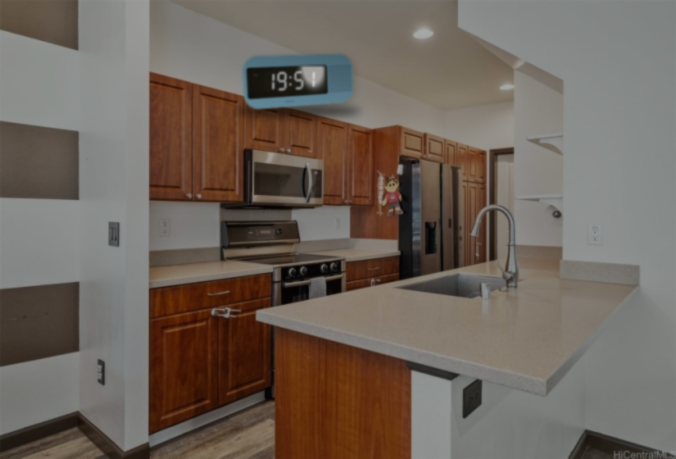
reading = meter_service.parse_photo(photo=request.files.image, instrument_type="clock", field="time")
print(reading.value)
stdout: 19:51
